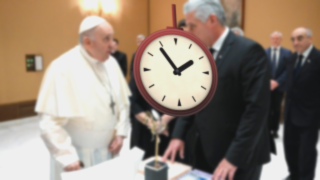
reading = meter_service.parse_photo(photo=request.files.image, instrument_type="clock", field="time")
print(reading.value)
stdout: 1:54
